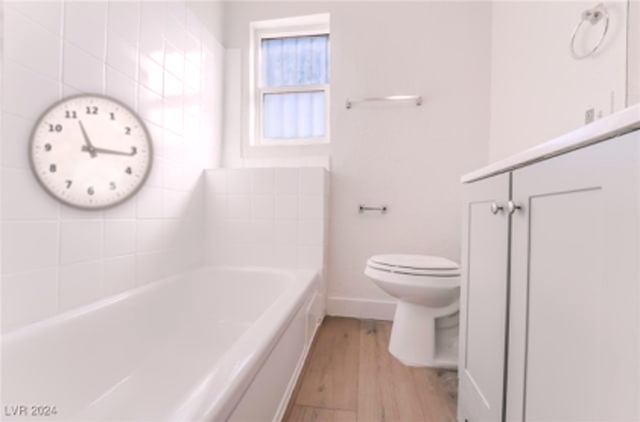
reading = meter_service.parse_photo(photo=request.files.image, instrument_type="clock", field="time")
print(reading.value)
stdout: 11:16
